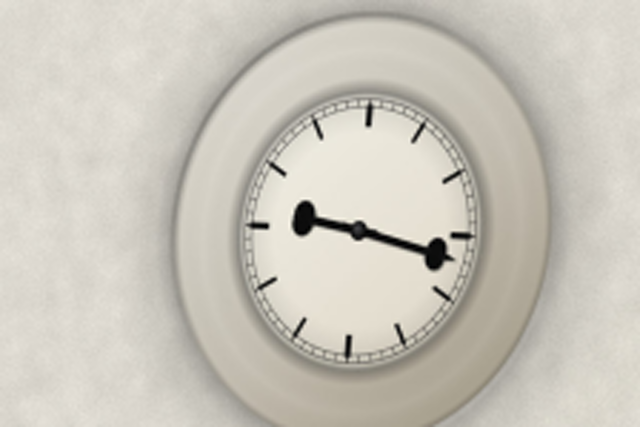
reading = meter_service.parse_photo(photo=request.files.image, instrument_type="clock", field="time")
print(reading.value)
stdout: 9:17
